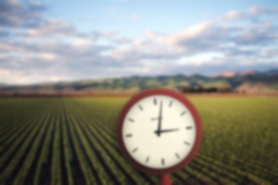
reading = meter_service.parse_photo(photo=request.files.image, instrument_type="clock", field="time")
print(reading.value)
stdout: 3:02
